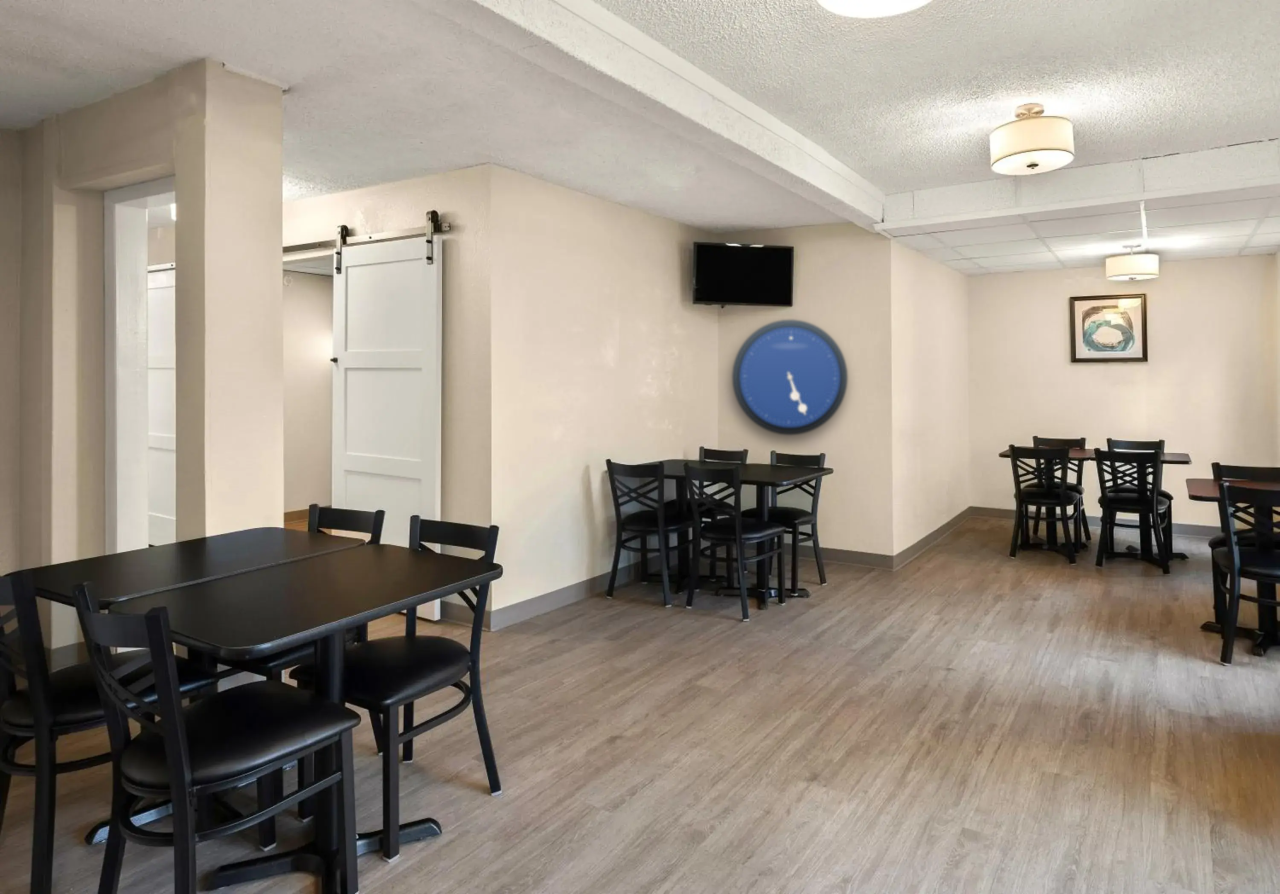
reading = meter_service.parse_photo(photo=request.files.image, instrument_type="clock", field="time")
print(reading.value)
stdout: 5:26
